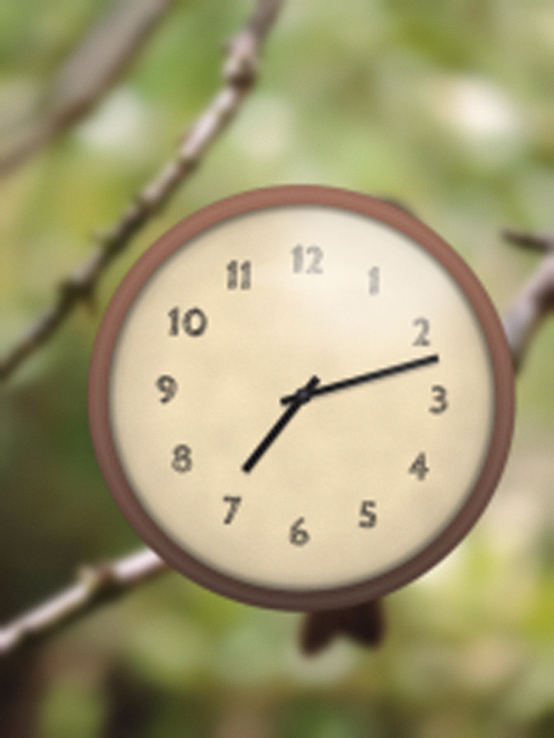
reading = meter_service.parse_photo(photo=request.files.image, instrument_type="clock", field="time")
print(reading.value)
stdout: 7:12
